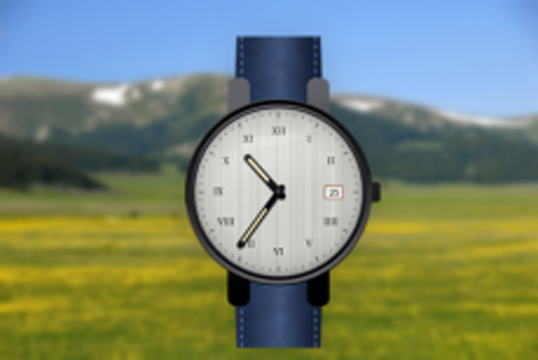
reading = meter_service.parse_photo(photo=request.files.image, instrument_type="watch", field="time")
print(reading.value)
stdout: 10:36
